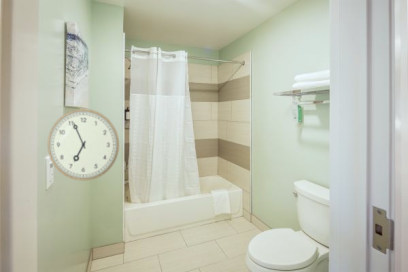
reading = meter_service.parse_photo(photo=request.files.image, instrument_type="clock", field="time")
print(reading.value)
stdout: 6:56
